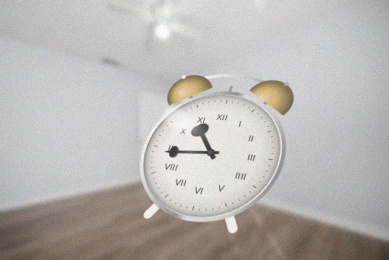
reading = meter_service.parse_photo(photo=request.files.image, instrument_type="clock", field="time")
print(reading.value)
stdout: 10:44
